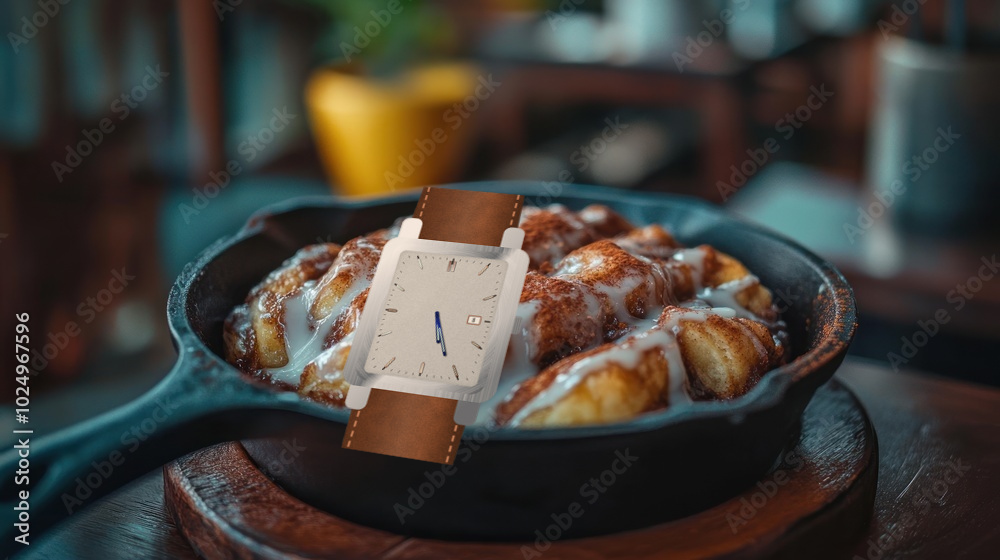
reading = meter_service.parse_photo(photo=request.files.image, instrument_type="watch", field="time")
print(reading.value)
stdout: 5:26
